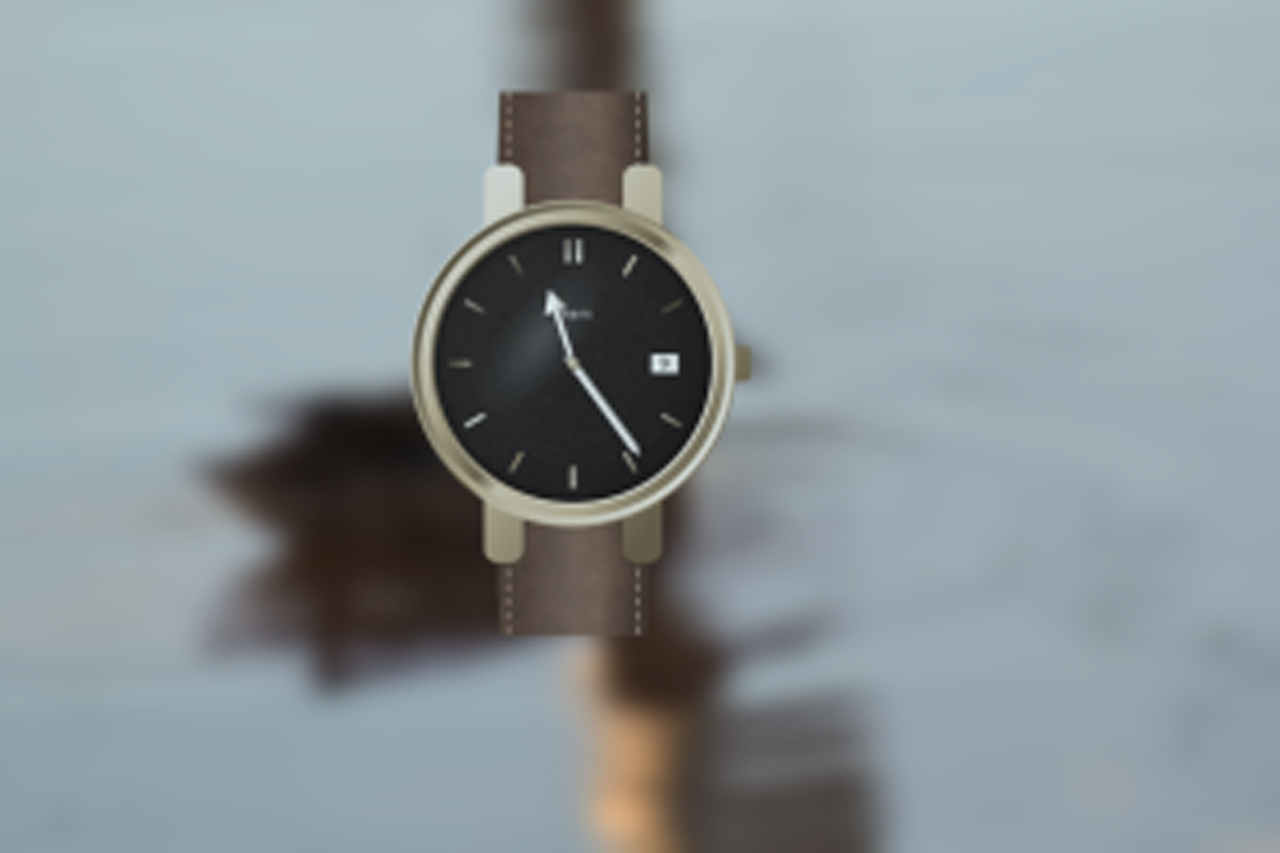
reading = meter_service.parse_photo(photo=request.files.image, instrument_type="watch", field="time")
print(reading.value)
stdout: 11:24
